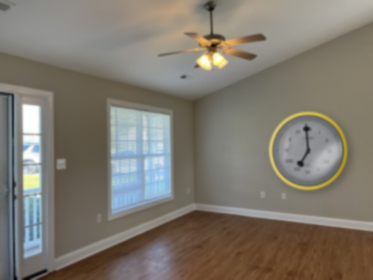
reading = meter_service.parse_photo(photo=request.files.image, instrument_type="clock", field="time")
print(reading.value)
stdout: 6:59
